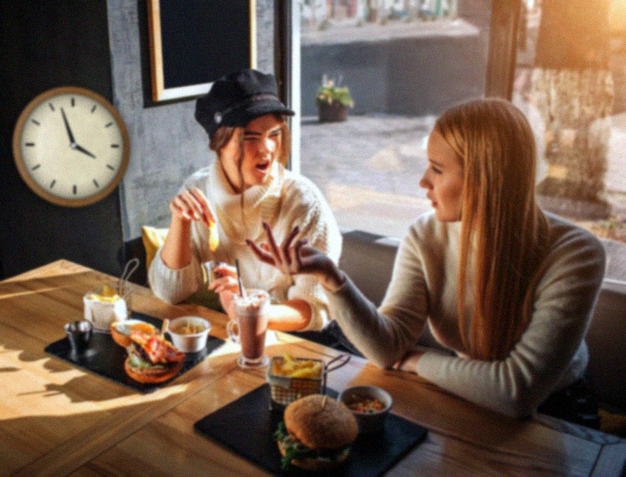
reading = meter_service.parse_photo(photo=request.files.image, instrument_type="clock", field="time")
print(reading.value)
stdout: 3:57
